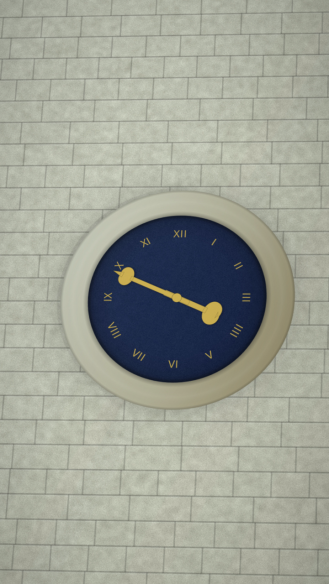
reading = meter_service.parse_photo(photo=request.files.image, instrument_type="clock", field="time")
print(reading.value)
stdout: 3:49
